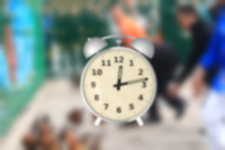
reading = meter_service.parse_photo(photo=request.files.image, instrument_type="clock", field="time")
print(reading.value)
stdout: 12:13
